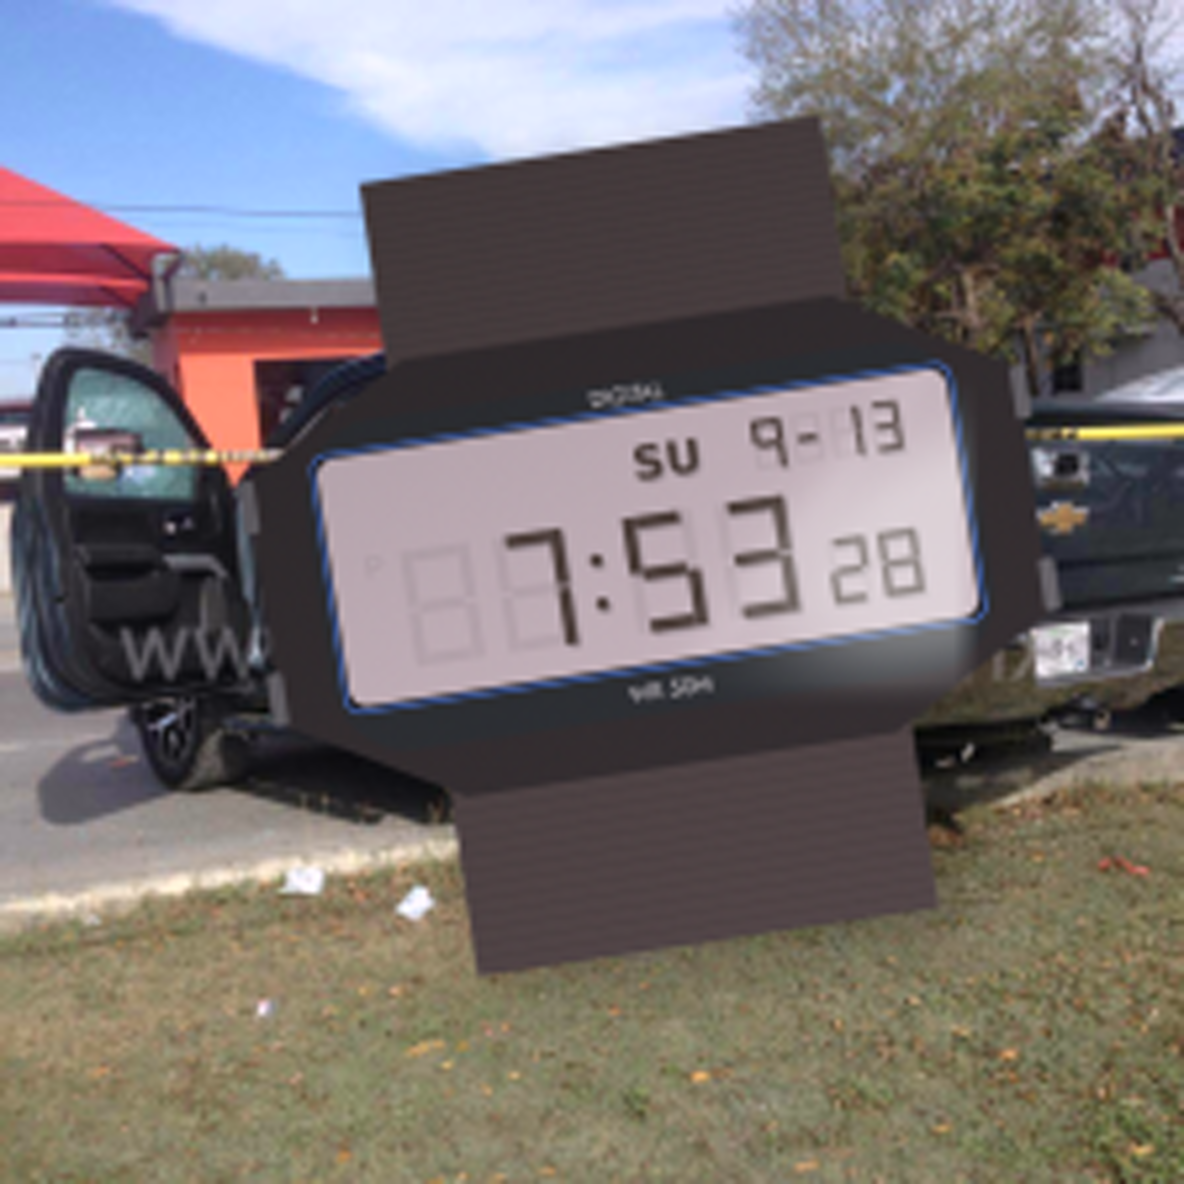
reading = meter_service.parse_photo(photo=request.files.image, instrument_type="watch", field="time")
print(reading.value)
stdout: 7:53:28
